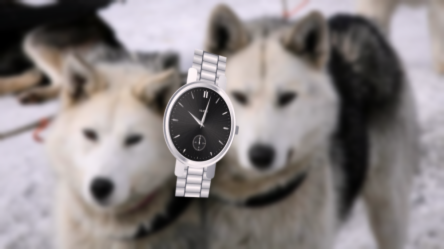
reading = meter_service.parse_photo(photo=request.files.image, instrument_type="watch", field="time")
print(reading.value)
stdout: 10:02
